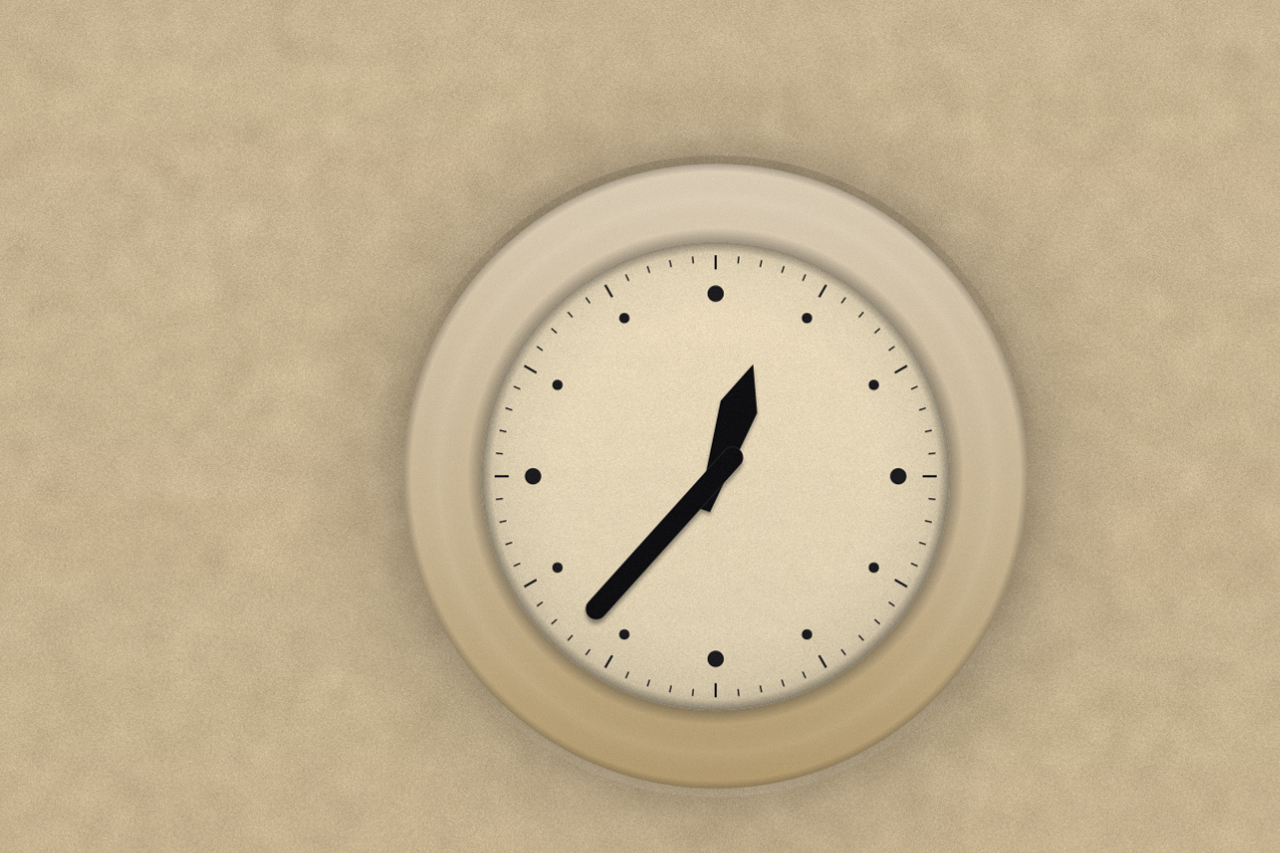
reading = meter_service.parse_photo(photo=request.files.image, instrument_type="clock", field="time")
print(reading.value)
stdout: 12:37
